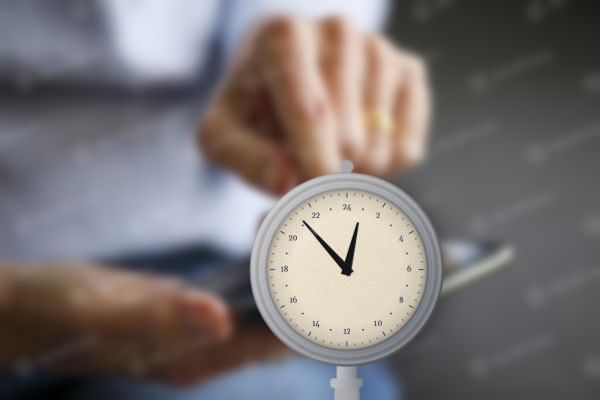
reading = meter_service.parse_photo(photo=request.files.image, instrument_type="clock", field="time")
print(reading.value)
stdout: 0:53
